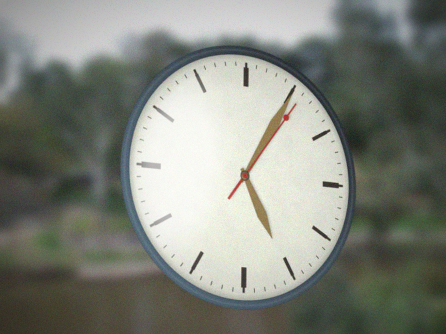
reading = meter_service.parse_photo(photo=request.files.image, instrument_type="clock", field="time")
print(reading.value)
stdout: 5:05:06
